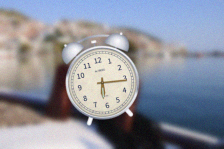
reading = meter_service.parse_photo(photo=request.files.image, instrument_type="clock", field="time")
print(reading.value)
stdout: 6:16
